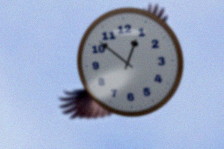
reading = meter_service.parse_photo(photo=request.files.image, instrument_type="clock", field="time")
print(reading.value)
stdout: 12:52
